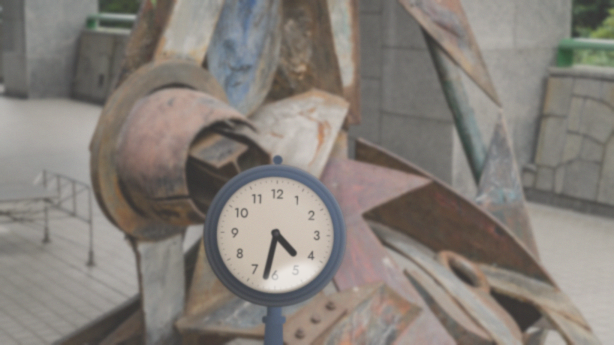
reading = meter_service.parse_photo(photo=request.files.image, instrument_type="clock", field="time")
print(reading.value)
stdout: 4:32
